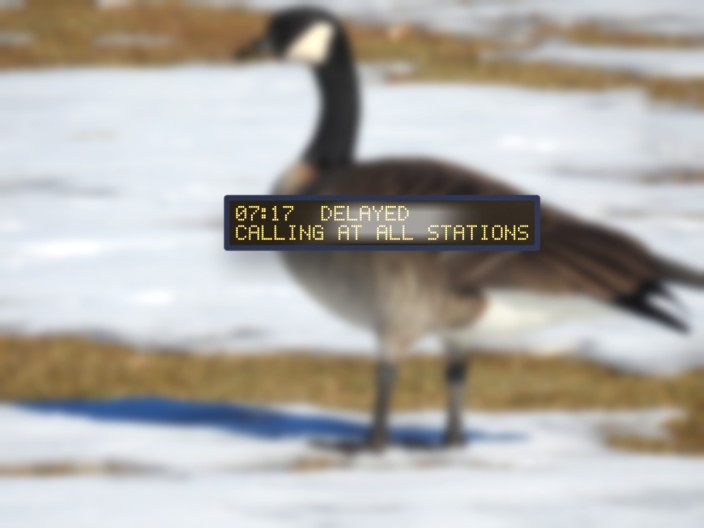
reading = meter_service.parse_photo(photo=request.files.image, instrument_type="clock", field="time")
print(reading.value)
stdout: 7:17
